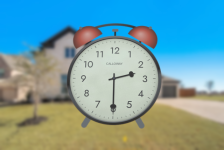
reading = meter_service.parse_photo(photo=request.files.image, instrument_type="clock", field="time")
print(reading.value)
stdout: 2:30
